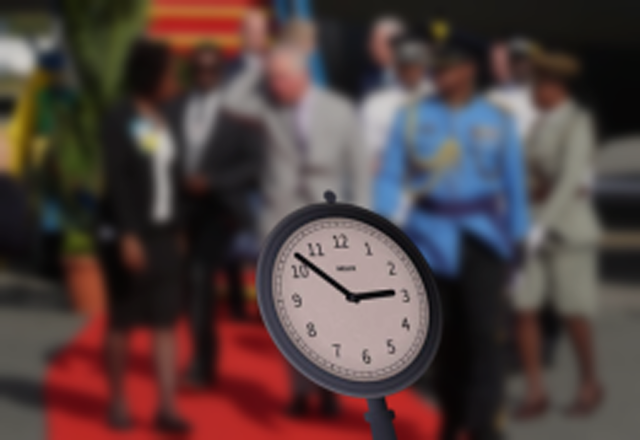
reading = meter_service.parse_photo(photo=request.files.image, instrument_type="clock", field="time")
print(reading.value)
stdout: 2:52
